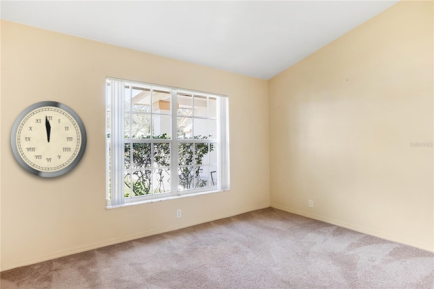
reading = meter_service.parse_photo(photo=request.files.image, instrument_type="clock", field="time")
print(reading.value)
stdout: 11:59
